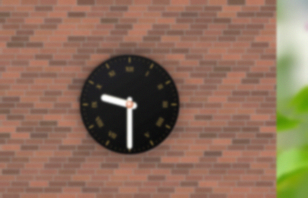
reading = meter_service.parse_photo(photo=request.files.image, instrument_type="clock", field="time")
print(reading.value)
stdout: 9:30
